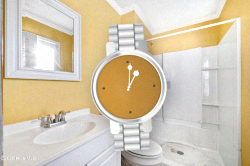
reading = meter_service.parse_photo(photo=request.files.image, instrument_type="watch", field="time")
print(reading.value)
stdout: 1:01
